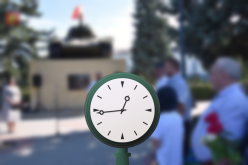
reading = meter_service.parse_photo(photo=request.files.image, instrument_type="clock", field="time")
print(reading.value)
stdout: 12:44
